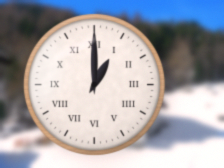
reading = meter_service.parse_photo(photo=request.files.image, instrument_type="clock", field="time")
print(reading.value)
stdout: 1:00
